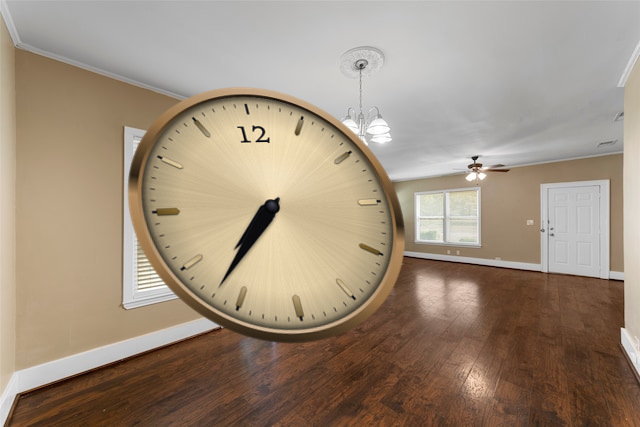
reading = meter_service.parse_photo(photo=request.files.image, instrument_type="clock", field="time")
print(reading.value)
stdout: 7:37
